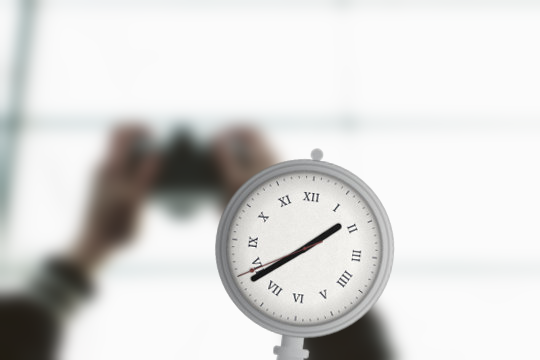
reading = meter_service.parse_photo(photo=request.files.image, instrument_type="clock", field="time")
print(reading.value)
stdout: 1:38:40
